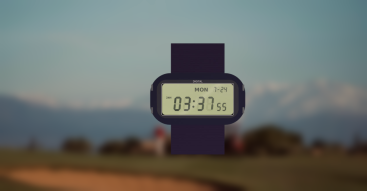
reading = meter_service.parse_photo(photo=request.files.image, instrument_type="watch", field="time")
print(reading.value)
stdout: 3:37:55
